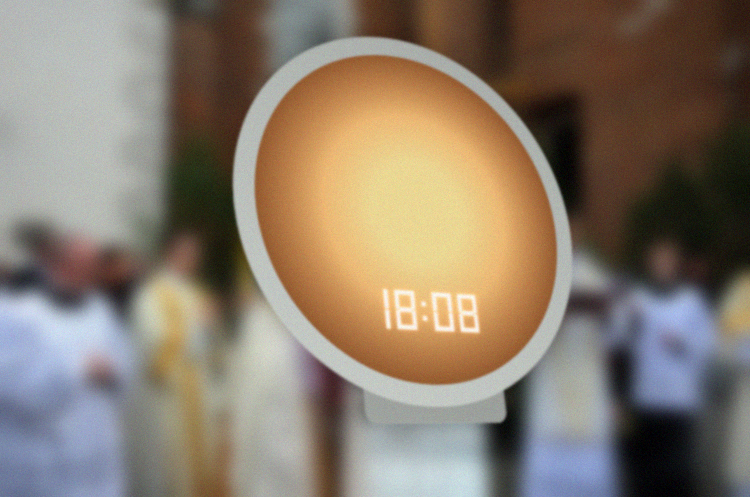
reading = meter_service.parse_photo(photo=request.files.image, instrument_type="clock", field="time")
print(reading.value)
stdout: 18:08
